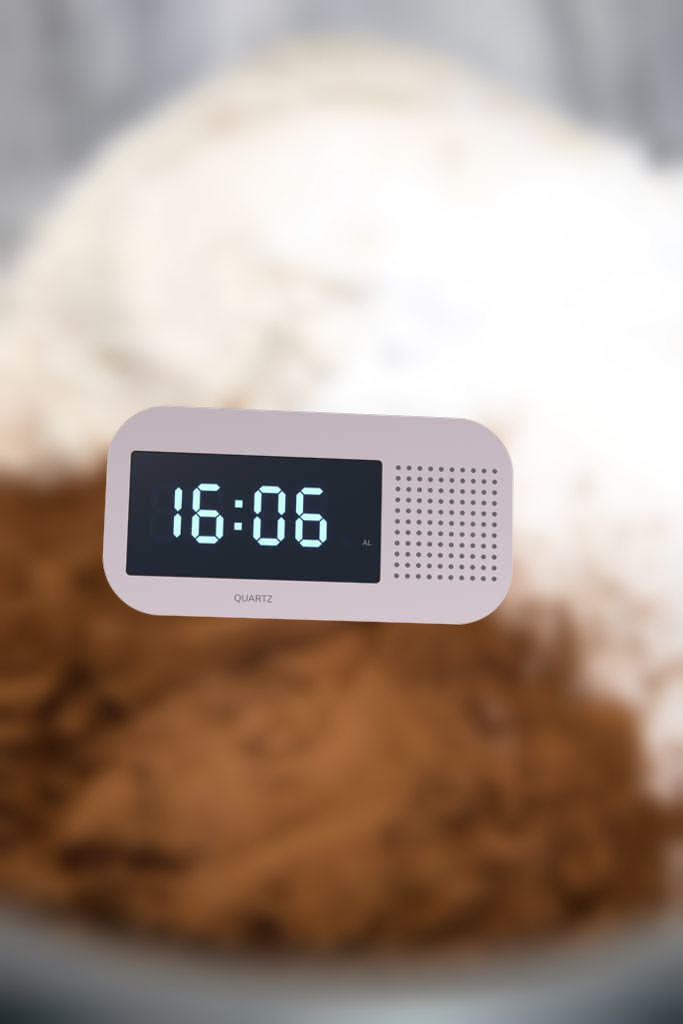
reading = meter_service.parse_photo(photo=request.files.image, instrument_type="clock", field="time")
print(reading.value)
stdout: 16:06
